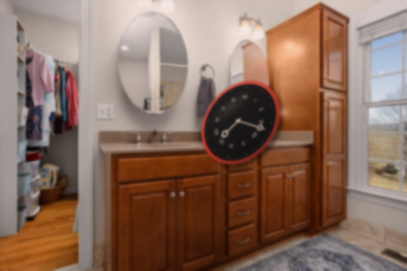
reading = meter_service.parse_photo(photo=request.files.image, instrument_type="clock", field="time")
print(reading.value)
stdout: 7:17
